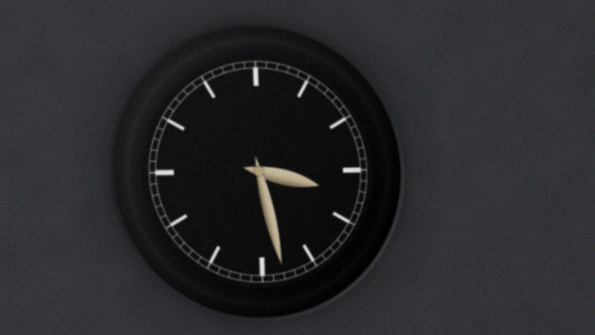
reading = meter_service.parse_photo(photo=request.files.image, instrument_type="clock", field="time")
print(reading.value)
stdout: 3:28
